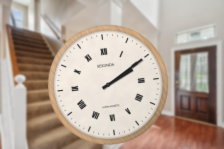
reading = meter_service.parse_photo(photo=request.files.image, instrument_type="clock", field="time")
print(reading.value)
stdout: 2:10
